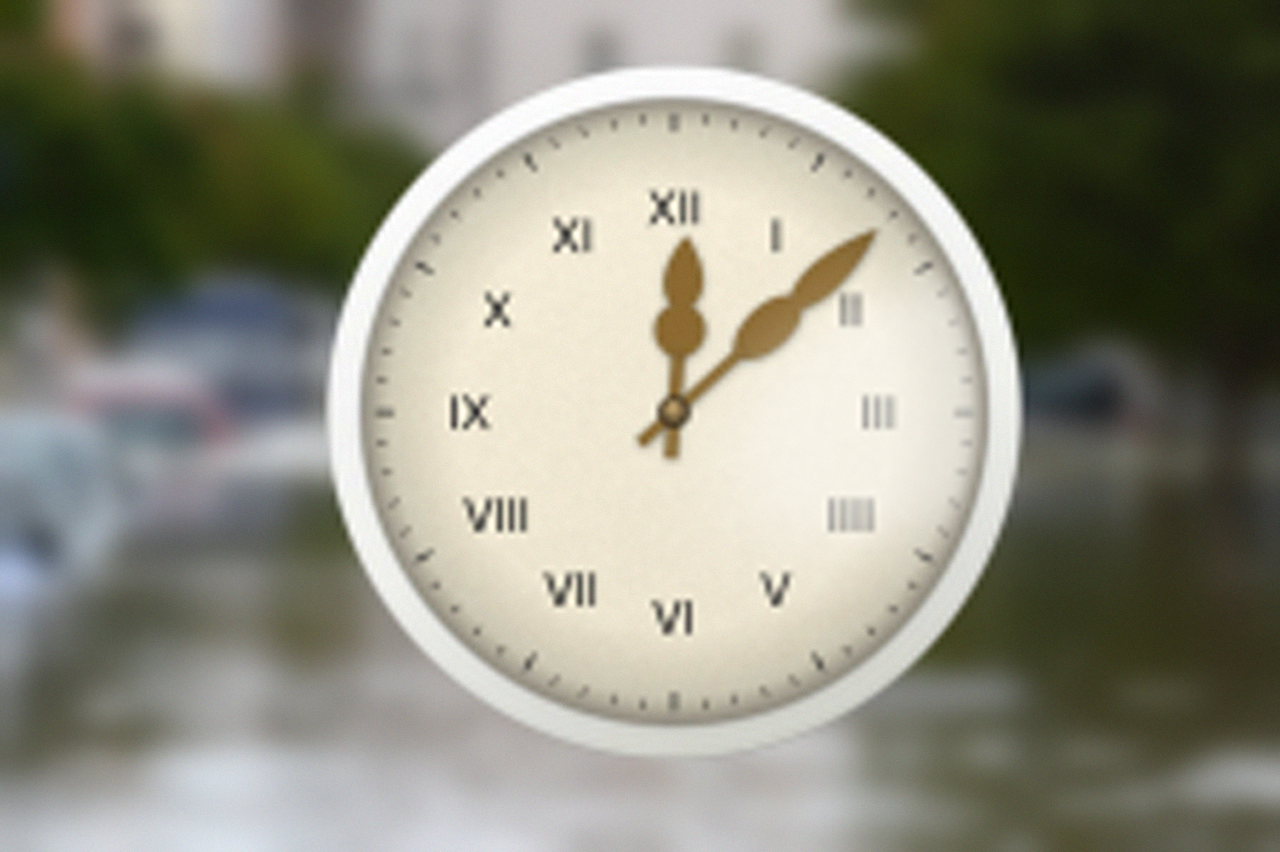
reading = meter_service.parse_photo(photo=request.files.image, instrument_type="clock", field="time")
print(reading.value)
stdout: 12:08
